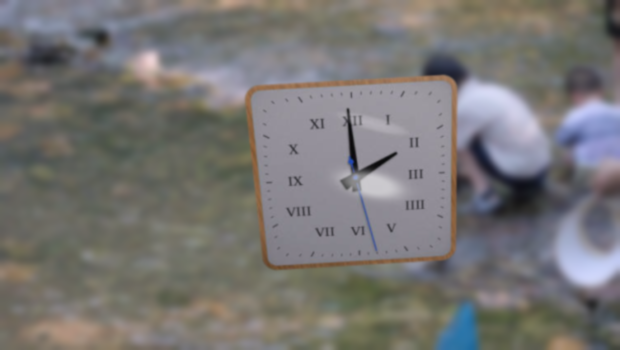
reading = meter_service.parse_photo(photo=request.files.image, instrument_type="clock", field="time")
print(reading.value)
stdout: 1:59:28
